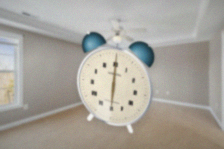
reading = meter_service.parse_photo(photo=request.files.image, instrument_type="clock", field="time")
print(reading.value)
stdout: 6:00
